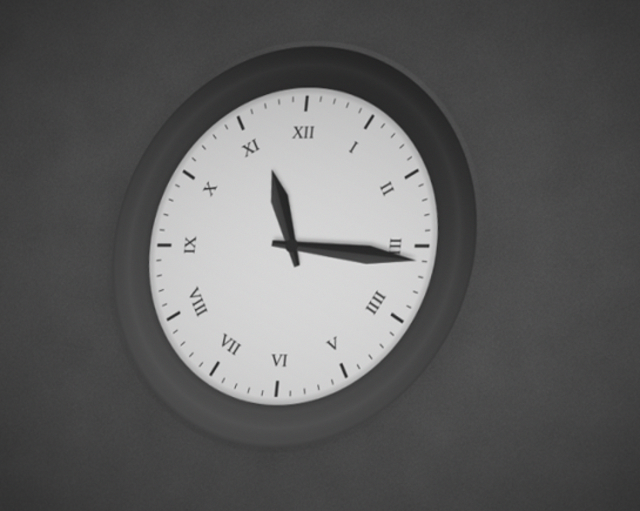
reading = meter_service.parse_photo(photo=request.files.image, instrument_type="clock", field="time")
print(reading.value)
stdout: 11:16
